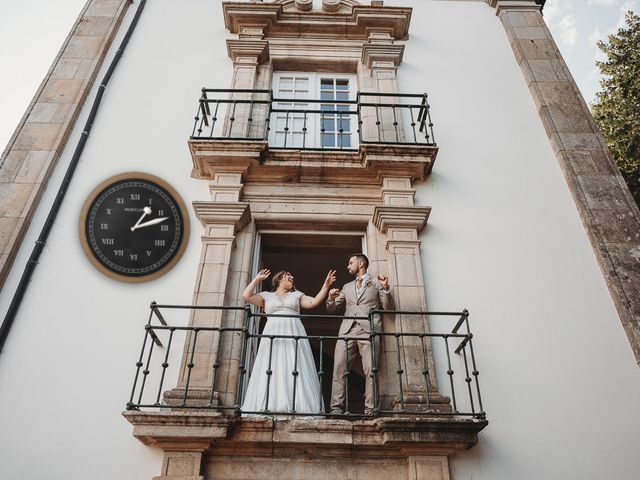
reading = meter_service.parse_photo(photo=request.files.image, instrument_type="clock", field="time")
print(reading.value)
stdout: 1:12
